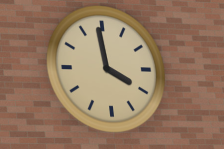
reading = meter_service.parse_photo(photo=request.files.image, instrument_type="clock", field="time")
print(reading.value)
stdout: 3:59
